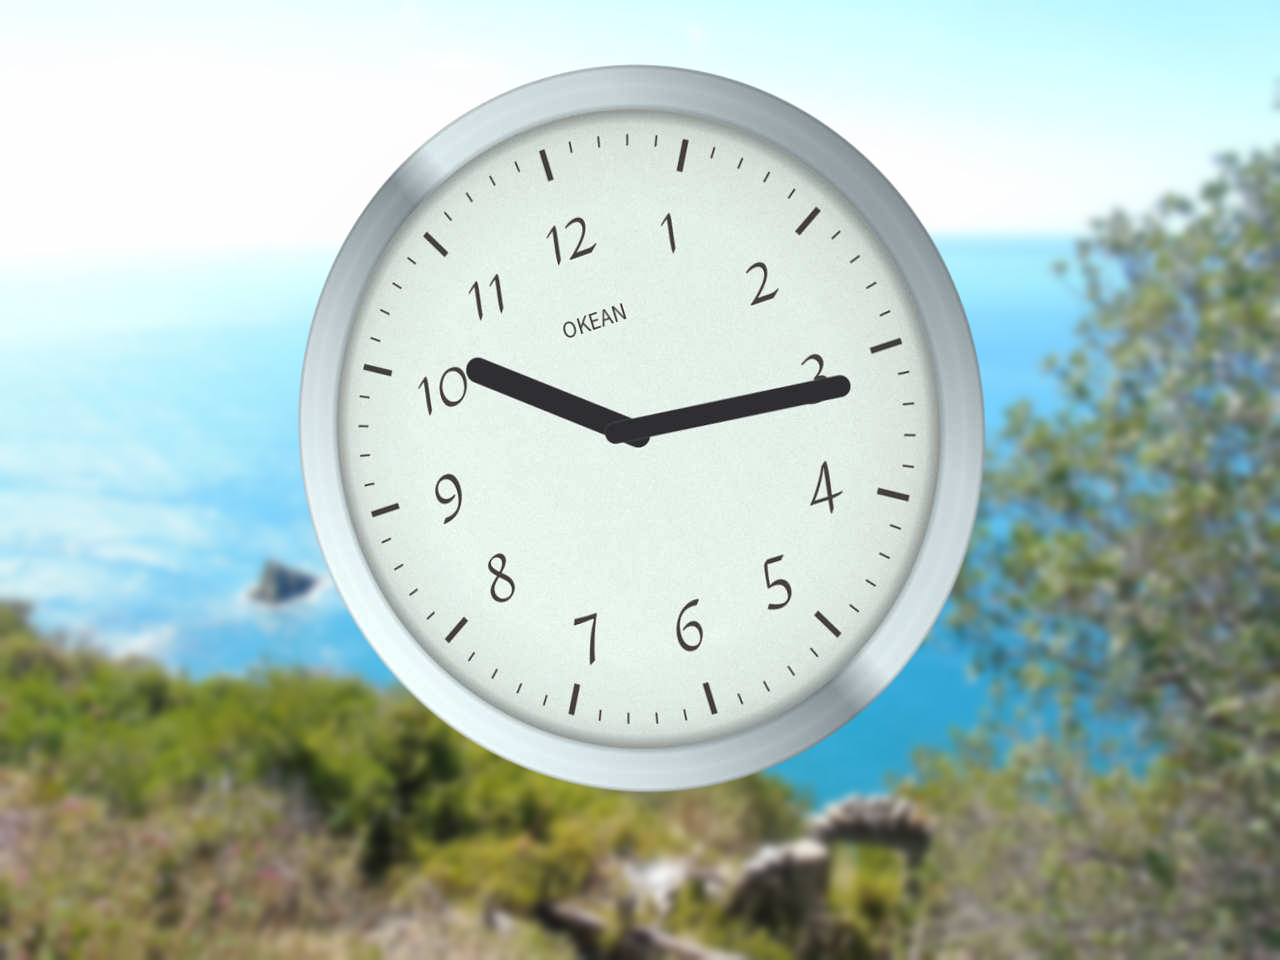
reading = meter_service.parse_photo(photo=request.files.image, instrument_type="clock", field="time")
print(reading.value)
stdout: 10:16
